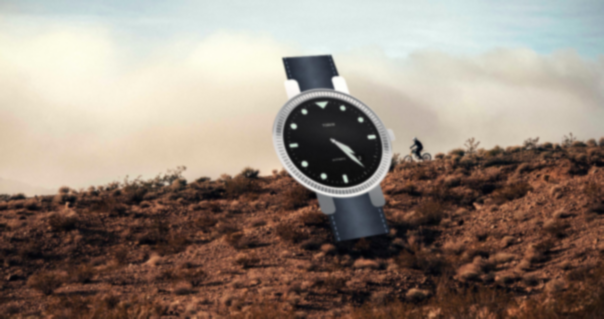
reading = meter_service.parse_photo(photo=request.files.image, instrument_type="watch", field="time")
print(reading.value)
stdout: 4:24
